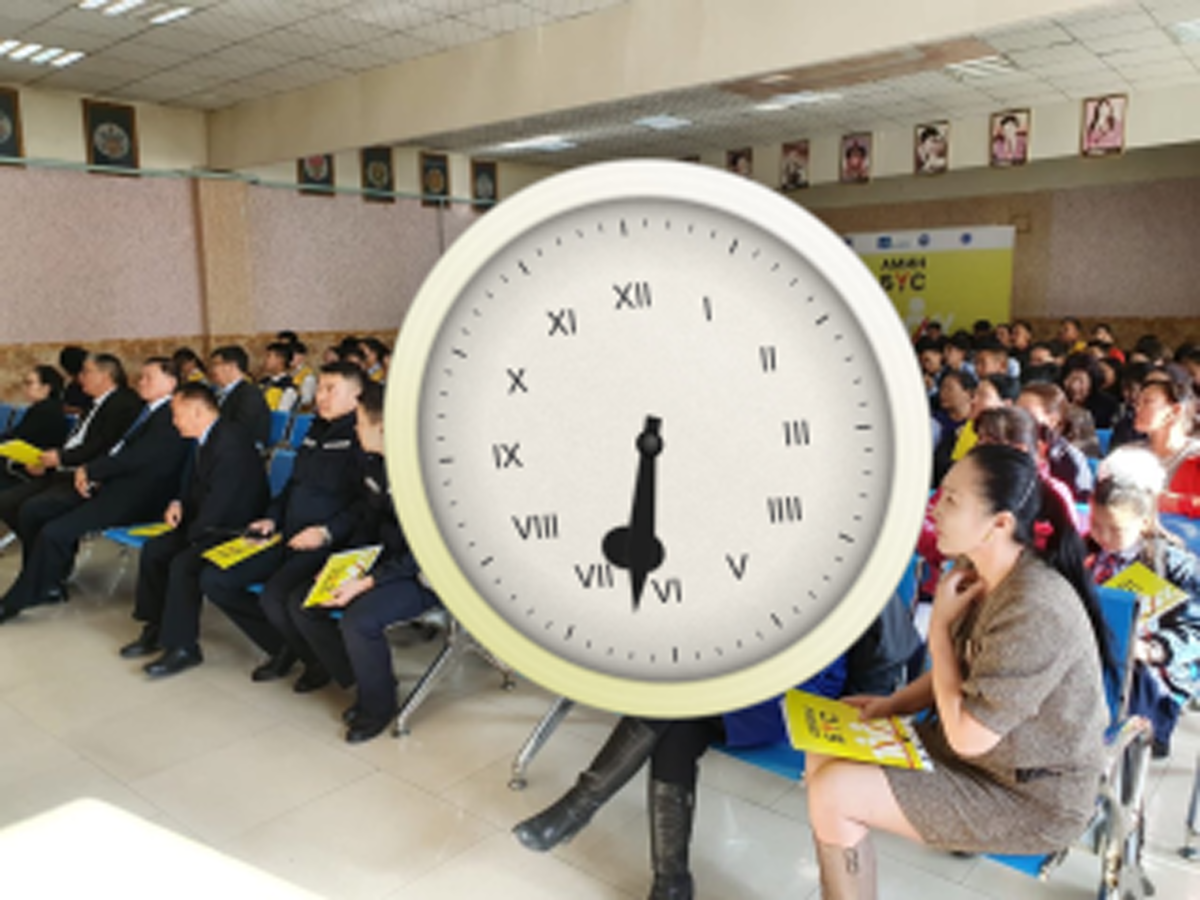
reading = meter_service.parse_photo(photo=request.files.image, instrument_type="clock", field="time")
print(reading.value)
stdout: 6:32
